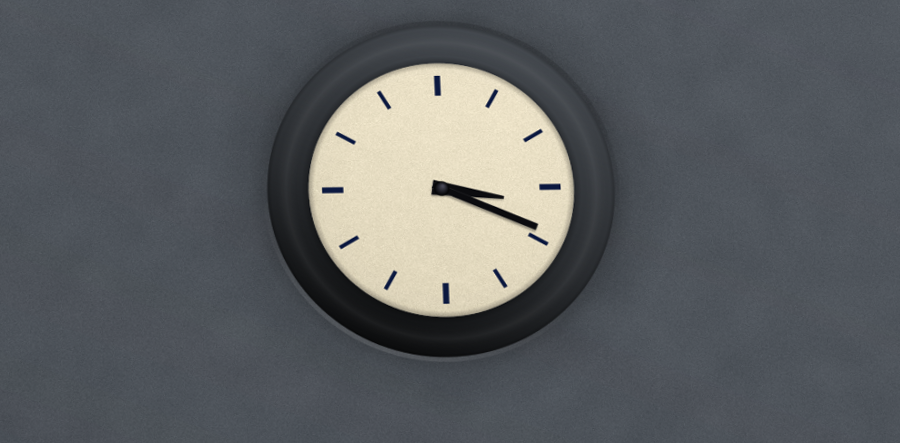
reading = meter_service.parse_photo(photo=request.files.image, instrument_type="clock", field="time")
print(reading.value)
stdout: 3:19
